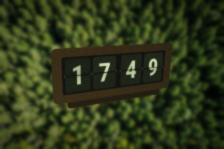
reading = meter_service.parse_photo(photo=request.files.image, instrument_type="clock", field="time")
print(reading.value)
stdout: 17:49
